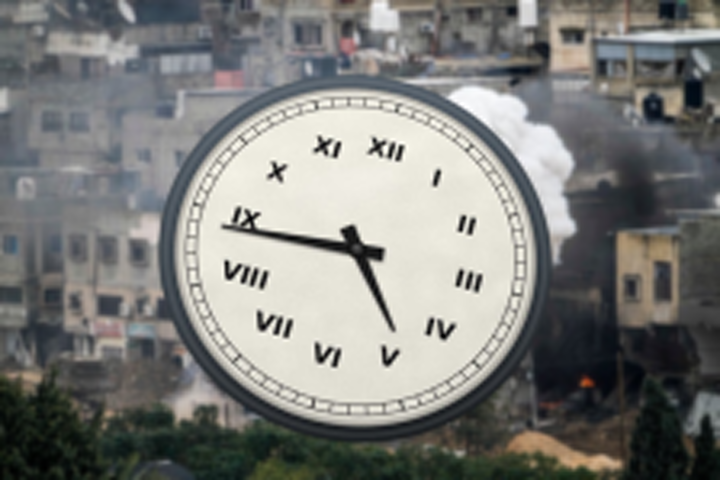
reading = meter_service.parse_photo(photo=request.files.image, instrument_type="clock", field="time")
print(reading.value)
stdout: 4:44
